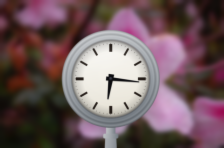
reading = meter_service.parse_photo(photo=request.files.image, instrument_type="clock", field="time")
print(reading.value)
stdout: 6:16
